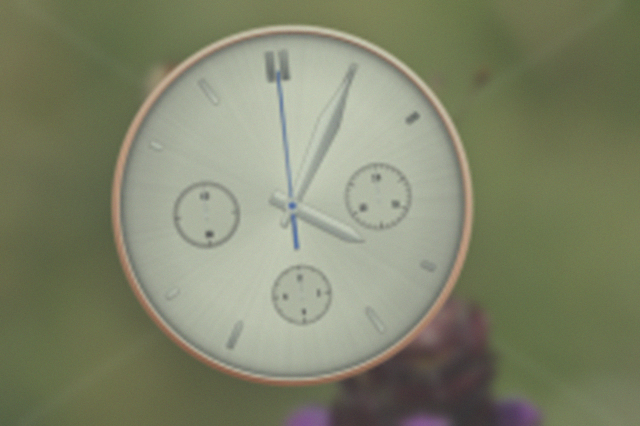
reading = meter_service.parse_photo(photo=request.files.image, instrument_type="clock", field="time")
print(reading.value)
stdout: 4:05
